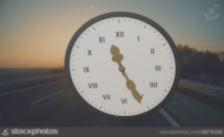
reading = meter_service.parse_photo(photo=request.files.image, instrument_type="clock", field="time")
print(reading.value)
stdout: 11:26
